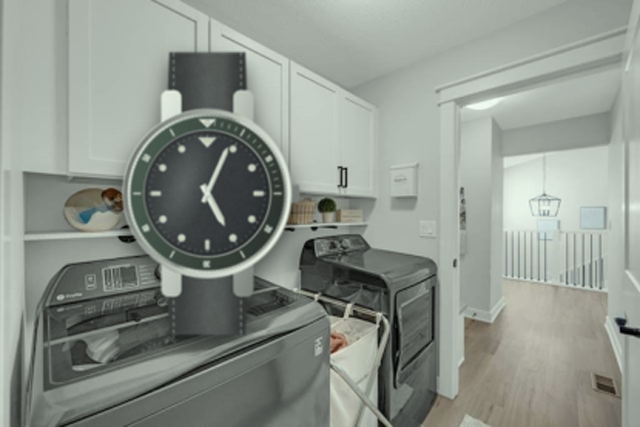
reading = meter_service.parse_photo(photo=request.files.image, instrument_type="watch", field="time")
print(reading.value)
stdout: 5:04
